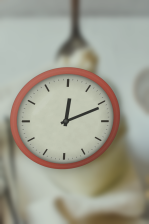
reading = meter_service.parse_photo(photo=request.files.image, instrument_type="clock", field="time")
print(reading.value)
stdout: 12:11
